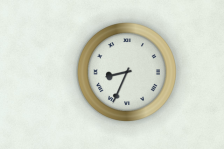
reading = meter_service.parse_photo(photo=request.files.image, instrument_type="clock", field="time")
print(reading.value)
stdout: 8:34
